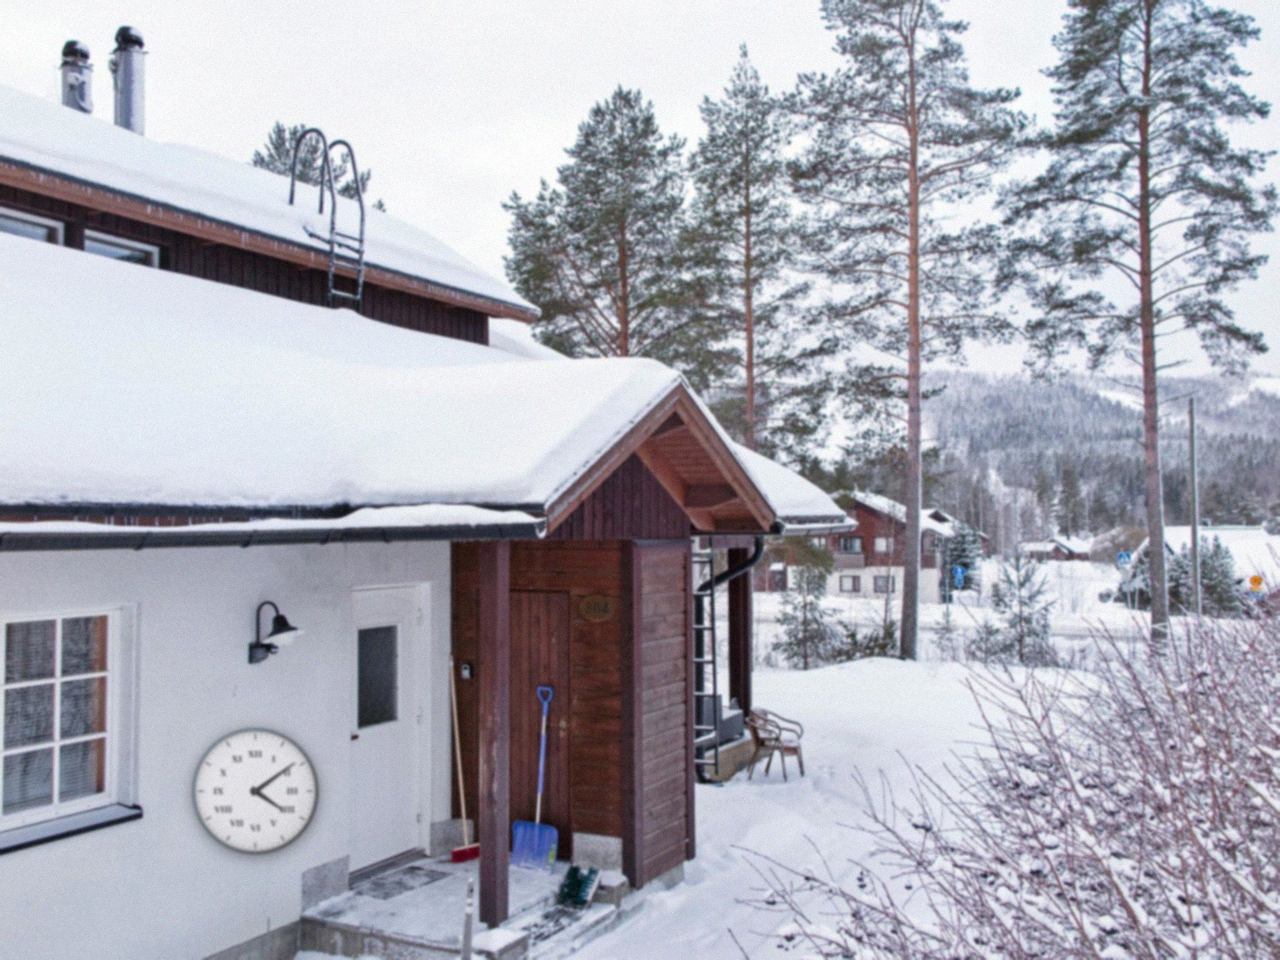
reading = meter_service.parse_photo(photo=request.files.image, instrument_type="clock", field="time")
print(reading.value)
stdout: 4:09
